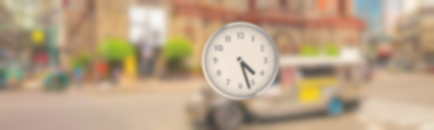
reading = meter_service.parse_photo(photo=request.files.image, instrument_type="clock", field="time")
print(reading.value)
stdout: 4:27
